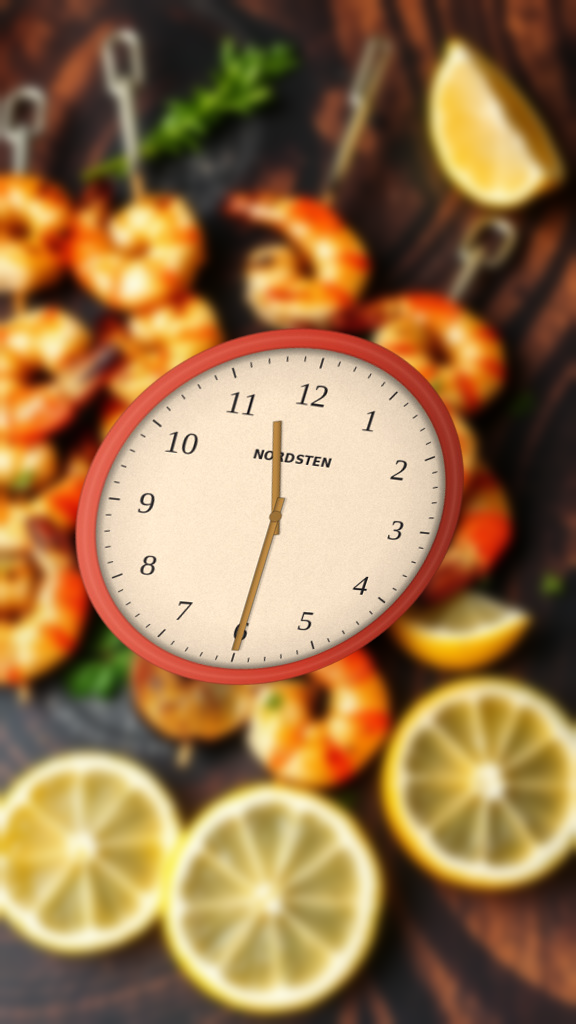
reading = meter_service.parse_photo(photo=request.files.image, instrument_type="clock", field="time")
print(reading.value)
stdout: 11:30
